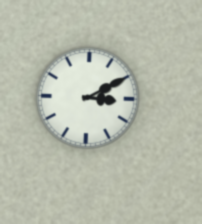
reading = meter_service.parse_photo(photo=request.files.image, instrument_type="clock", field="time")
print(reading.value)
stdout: 3:10
